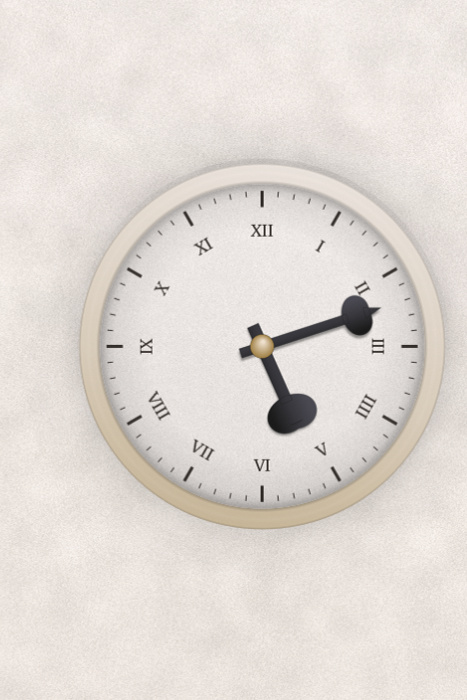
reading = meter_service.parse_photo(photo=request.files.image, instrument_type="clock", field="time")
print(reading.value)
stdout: 5:12
